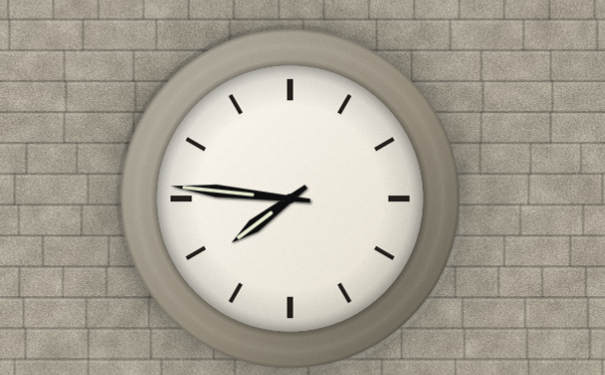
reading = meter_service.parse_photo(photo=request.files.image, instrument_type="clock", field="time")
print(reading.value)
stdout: 7:46
